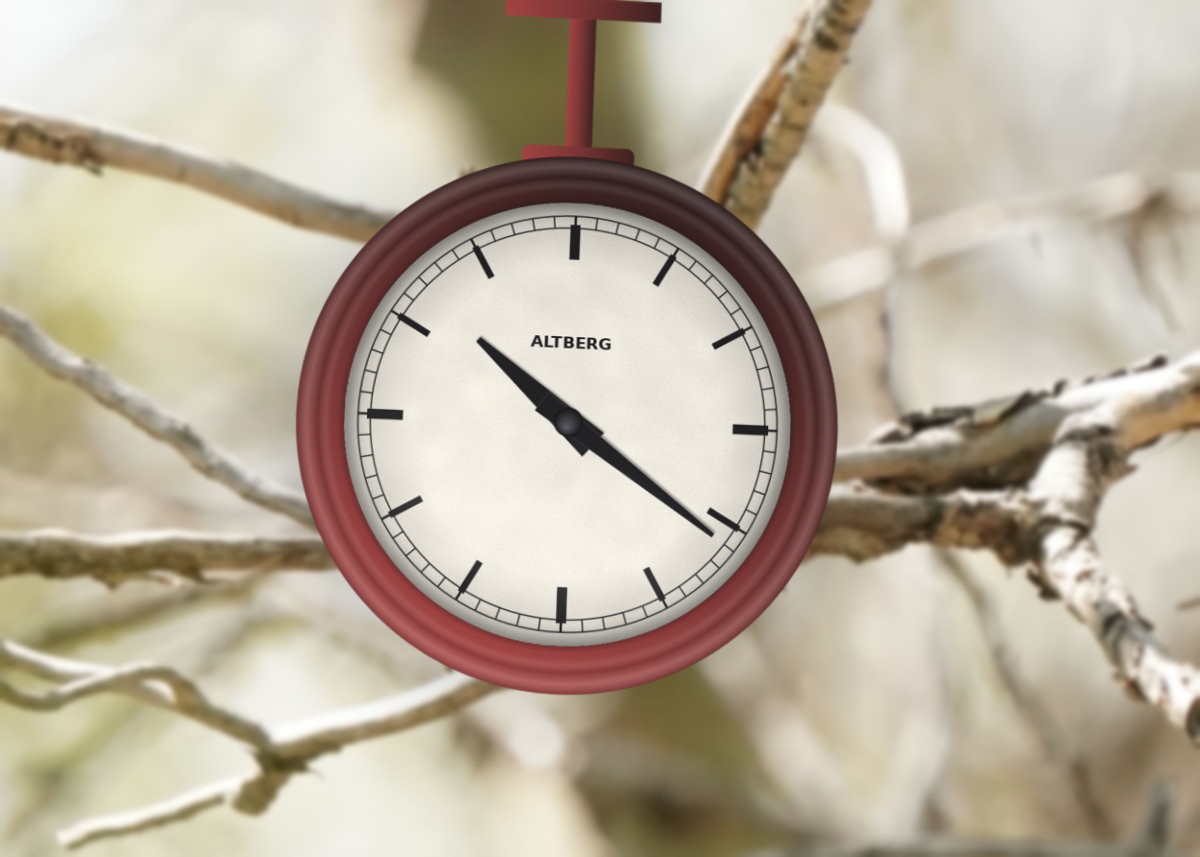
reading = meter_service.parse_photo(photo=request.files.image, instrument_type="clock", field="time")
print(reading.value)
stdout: 10:21
